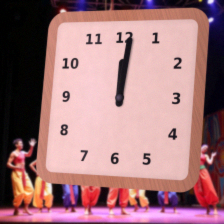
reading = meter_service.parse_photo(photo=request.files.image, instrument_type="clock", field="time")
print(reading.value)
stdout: 12:01
